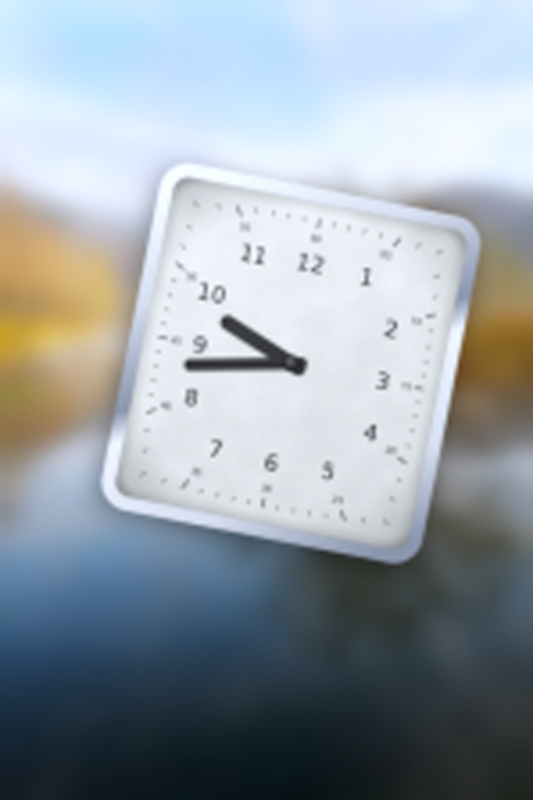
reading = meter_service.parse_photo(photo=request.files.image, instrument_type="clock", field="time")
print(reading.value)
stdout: 9:43
